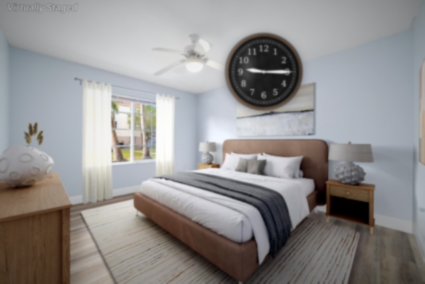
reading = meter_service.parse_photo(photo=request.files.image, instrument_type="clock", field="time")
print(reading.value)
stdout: 9:15
